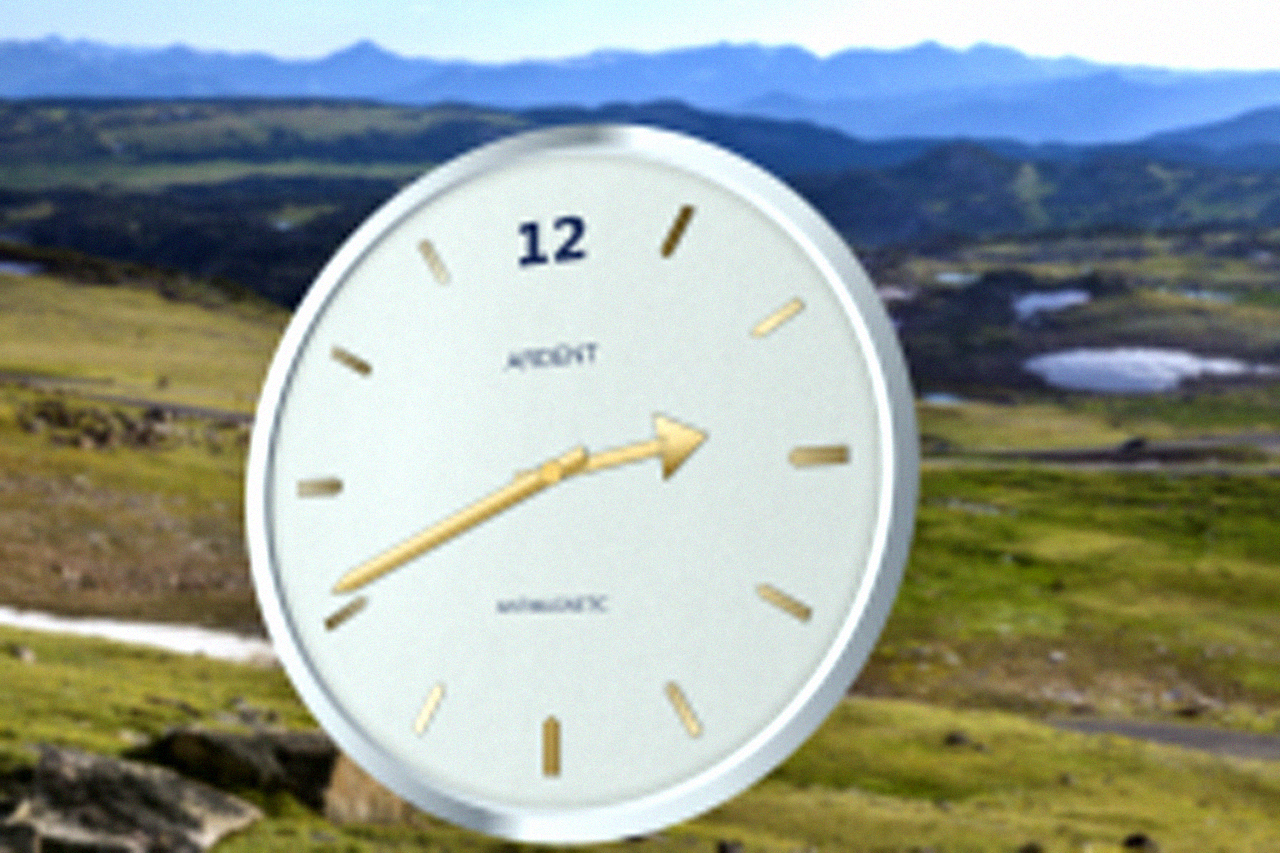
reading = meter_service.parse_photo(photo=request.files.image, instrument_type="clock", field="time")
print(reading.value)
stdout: 2:41
